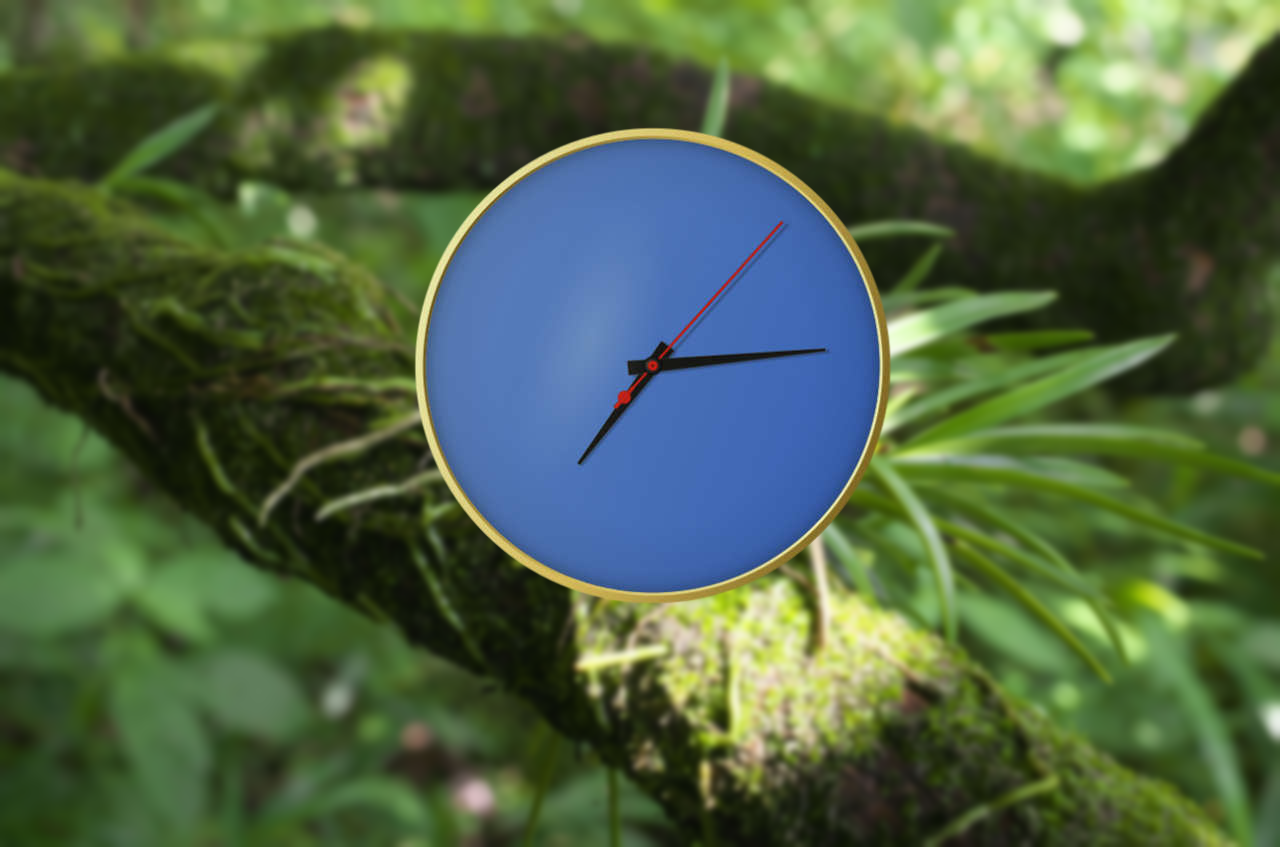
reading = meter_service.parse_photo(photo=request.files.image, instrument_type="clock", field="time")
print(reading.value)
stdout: 7:14:07
